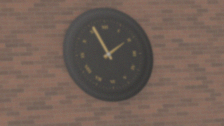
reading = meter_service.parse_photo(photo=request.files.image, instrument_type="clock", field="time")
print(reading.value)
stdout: 1:56
